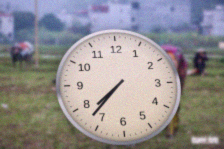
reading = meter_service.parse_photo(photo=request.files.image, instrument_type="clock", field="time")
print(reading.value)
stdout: 7:37
